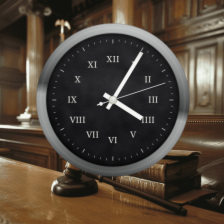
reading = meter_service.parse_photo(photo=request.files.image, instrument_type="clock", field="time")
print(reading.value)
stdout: 4:05:12
